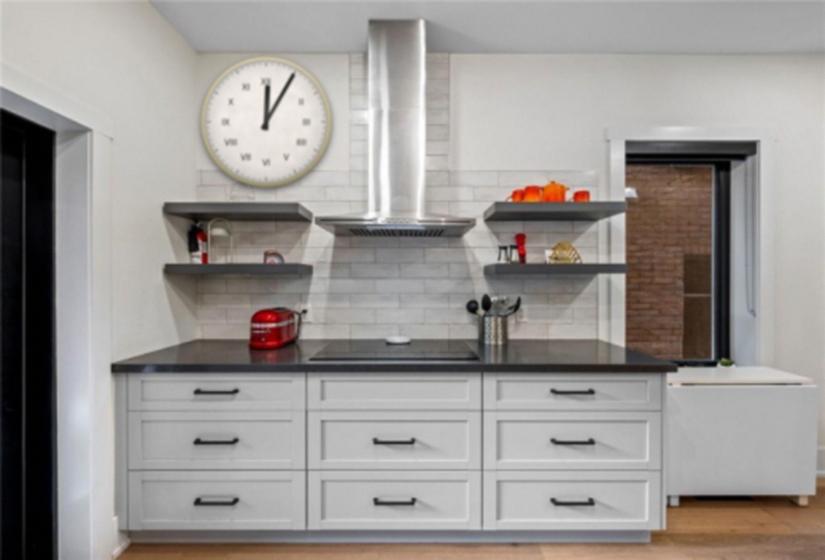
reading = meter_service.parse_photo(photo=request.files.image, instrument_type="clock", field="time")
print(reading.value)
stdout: 12:05
